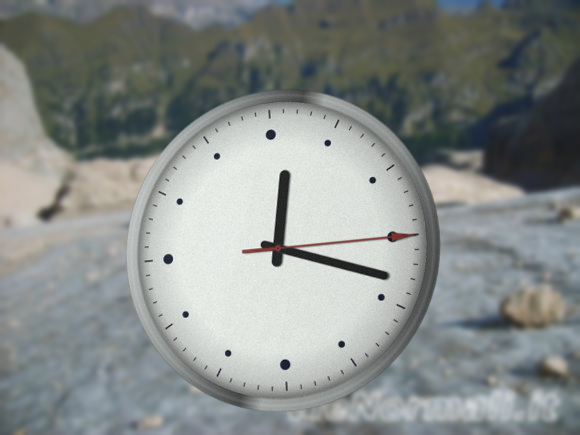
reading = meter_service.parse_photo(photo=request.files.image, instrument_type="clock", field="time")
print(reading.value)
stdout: 12:18:15
